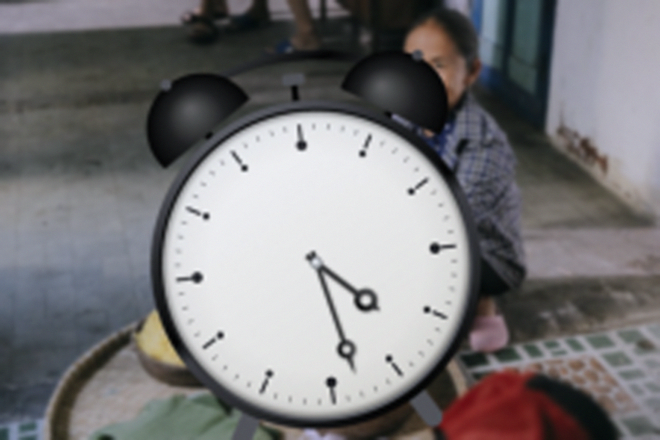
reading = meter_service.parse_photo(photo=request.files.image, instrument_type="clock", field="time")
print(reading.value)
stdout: 4:28
